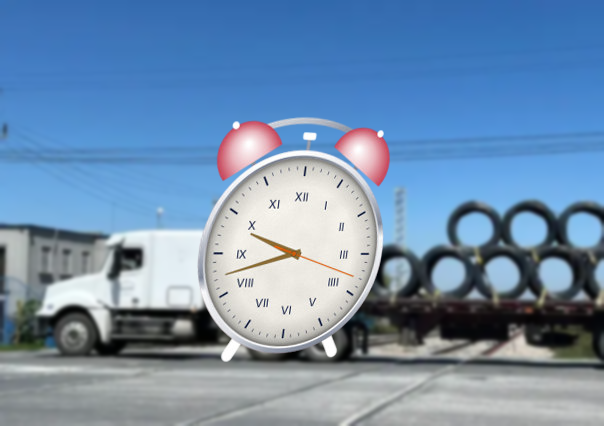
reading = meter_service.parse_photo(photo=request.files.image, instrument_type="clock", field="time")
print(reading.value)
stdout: 9:42:18
